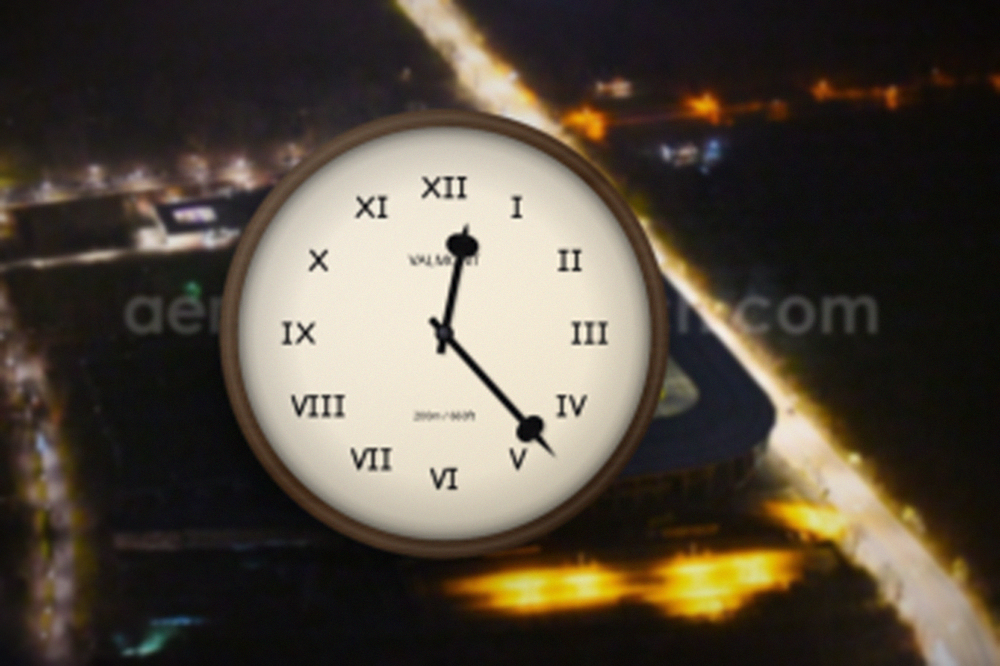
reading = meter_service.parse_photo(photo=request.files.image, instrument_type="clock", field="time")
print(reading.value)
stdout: 12:23
